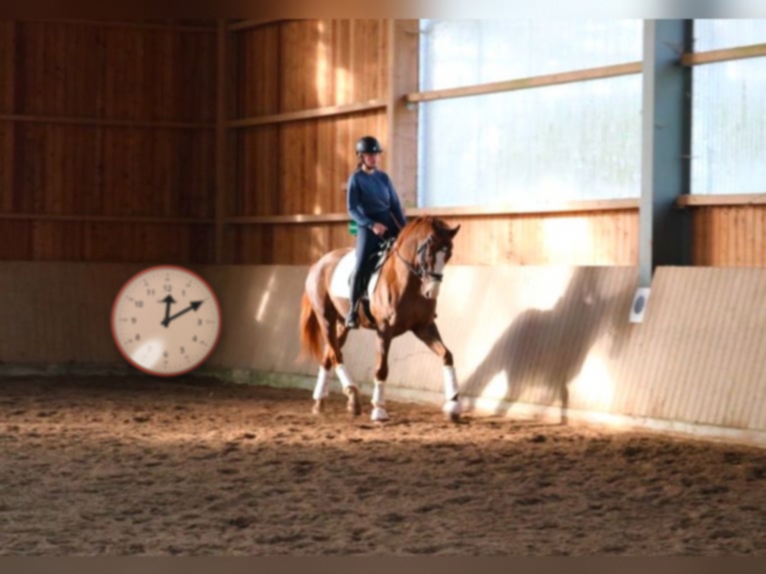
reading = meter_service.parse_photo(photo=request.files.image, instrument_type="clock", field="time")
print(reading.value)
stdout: 12:10
